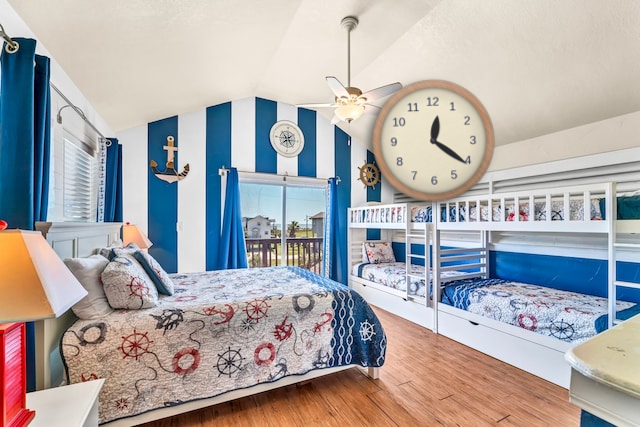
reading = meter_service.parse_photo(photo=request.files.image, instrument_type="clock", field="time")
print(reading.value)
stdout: 12:21
